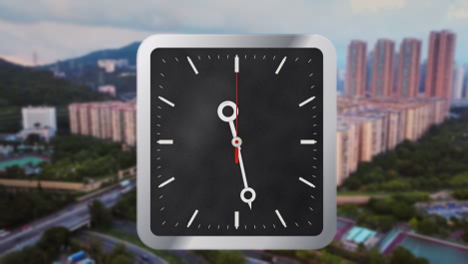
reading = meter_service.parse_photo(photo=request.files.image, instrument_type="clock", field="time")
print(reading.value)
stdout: 11:28:00
